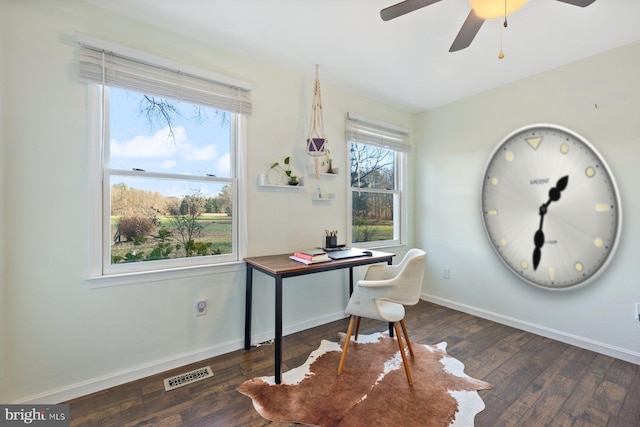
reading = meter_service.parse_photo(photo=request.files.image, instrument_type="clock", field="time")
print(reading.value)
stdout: 1:33
